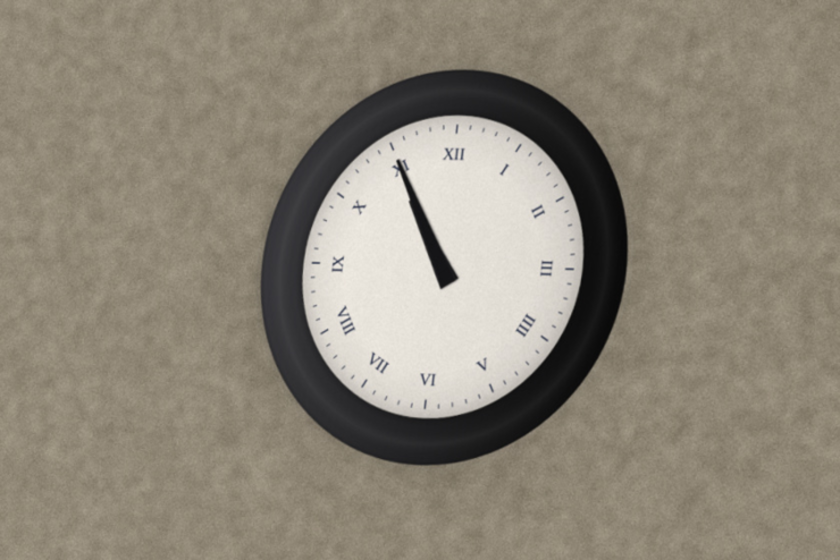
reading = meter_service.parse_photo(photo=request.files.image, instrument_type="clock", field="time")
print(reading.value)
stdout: 10:55
